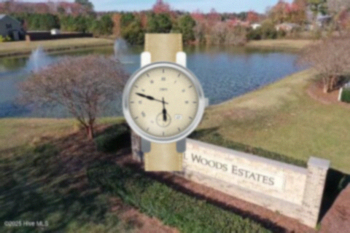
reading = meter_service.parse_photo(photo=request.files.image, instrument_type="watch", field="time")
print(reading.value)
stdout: 5:48
